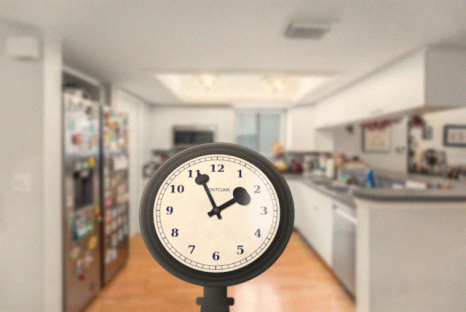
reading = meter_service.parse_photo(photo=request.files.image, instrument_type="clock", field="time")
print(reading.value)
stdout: 1:56
